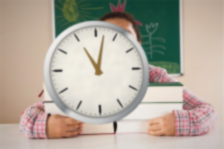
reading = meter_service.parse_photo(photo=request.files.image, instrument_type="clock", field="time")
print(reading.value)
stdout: 11:02
